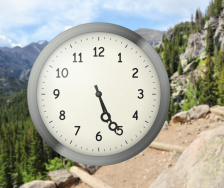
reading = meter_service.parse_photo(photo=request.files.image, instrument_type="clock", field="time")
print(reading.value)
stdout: 5:26
